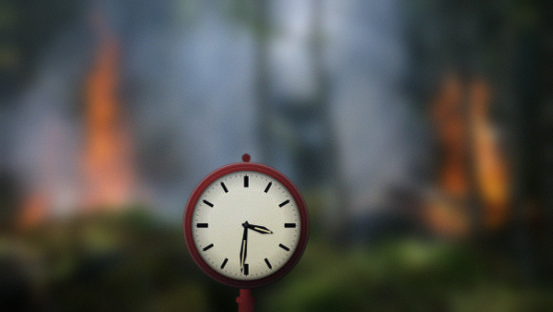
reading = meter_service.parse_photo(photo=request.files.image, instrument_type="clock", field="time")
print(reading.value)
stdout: 3:31
